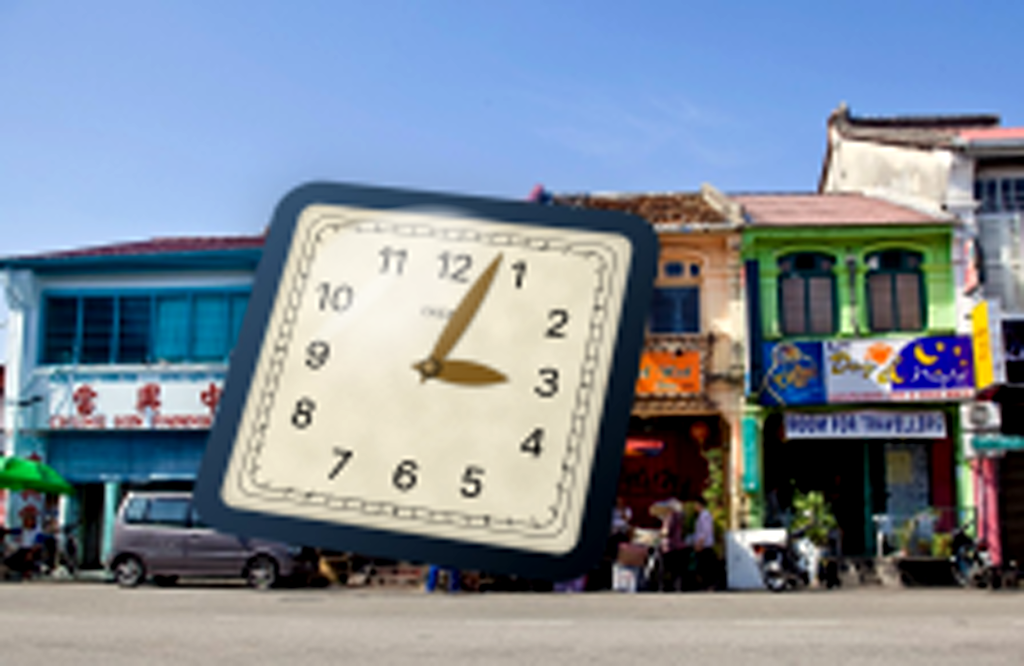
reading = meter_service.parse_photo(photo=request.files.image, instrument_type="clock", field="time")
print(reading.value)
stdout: 3:03
